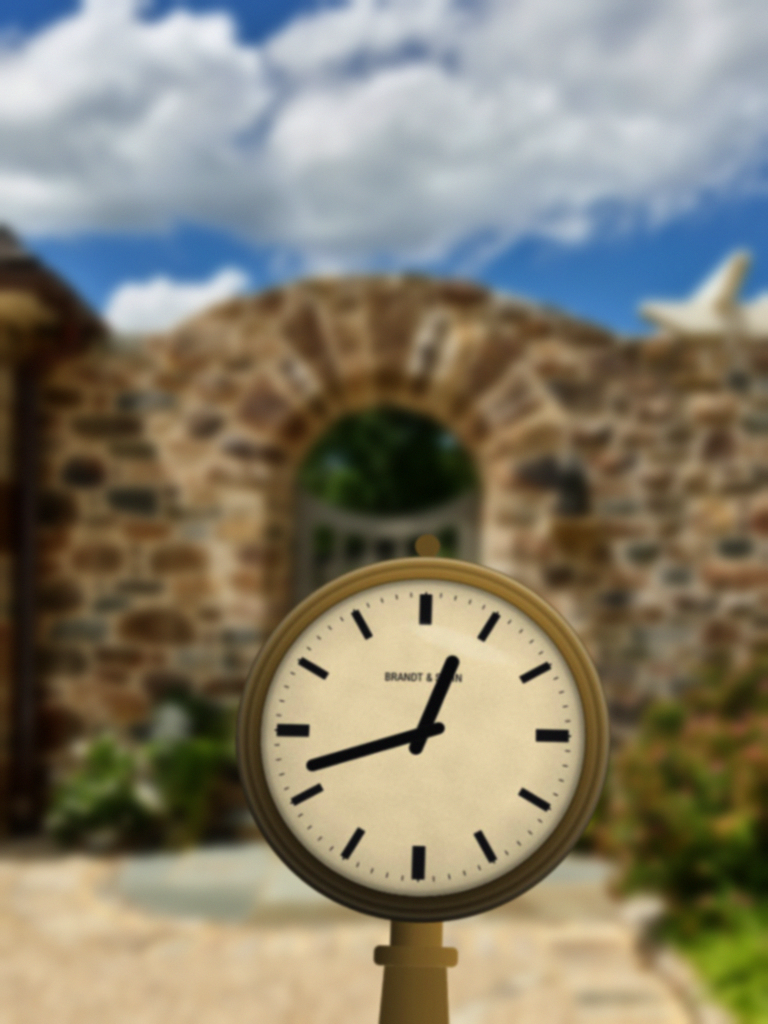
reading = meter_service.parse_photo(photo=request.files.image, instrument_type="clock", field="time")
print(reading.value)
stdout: 12:42
